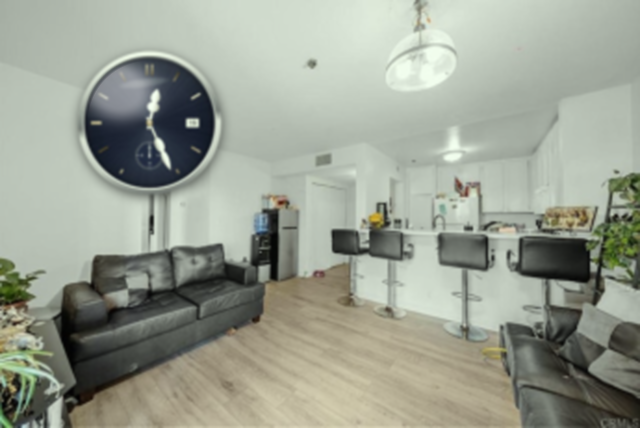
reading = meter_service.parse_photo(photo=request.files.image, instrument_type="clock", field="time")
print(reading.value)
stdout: 12:26
